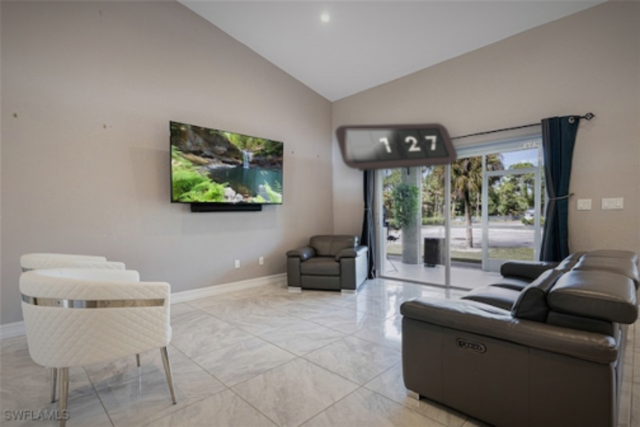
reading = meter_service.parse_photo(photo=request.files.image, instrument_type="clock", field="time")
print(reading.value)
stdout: 1:27
